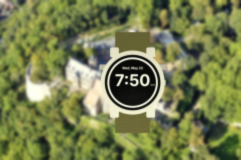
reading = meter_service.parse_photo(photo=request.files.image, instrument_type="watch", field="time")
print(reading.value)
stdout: 7:50
